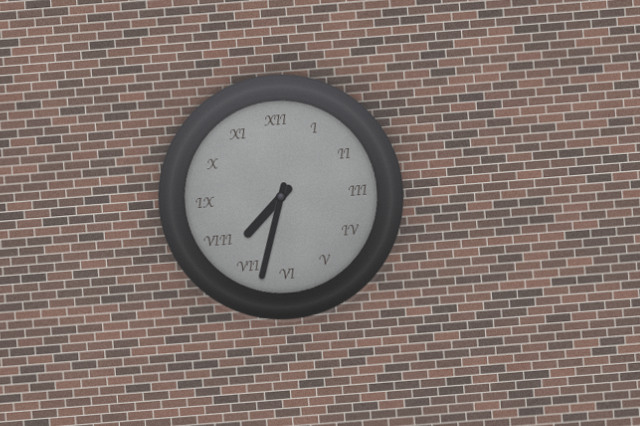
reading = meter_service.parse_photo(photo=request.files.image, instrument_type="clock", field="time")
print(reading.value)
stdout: 7:33
